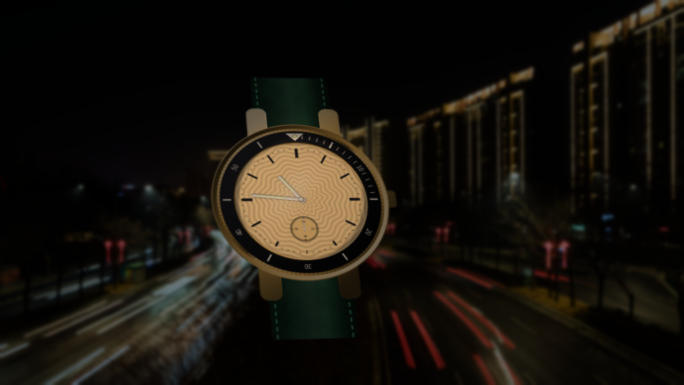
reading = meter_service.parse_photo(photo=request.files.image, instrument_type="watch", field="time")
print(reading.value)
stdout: 10:46
